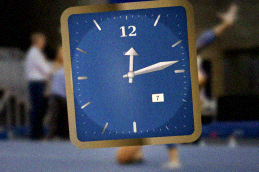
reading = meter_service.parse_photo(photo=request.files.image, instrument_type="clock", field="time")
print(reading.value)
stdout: 12:13
